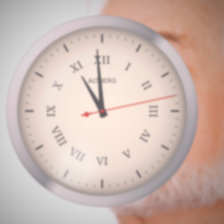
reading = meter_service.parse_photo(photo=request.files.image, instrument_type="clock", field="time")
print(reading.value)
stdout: 10:59:13
